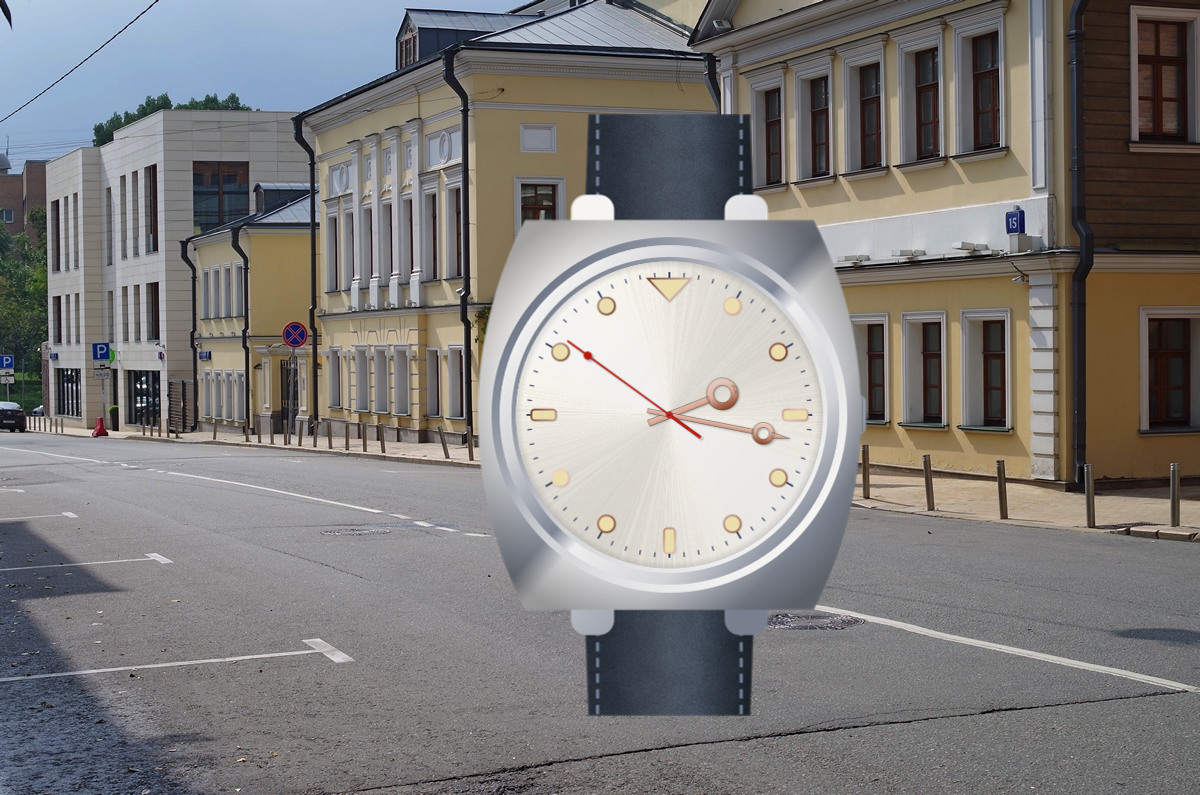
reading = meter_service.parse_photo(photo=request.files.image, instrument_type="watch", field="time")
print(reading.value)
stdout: 2:16:51
